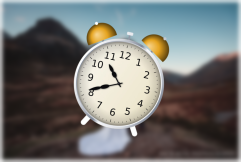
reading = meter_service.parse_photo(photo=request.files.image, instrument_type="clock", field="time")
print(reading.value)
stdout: 10:41
